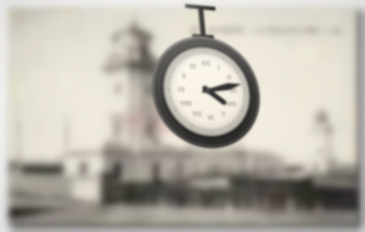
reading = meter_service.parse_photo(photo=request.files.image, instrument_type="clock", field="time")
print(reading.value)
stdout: 4:13
